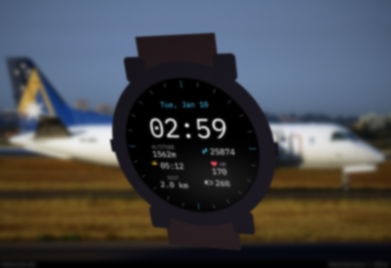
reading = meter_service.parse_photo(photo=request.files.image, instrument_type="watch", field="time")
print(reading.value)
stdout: 2:59
